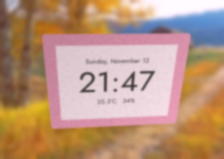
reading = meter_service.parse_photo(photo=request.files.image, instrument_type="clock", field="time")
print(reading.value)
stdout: 21:47
